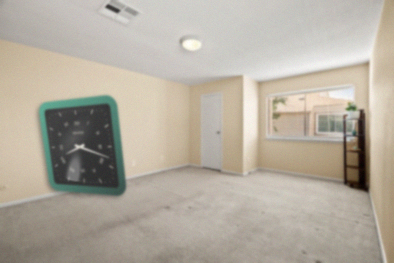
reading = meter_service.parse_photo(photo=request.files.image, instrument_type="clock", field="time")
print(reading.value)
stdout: 8:18
